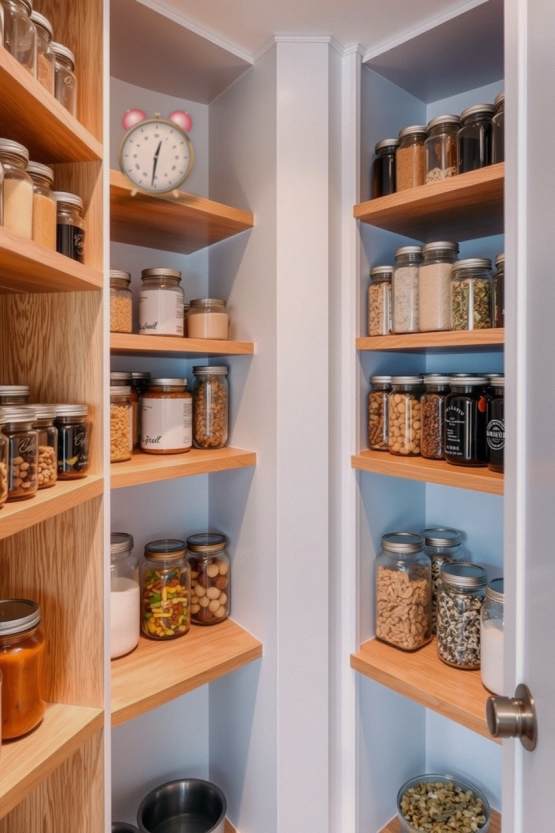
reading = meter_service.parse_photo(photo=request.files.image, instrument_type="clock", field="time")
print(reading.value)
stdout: 12:31
